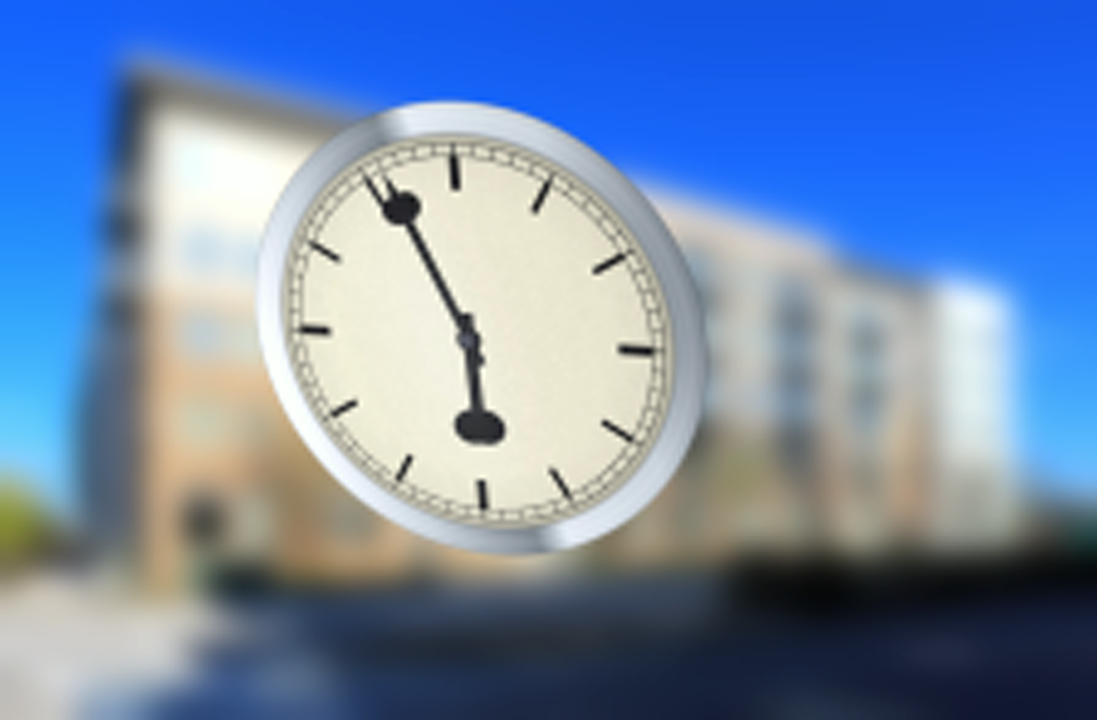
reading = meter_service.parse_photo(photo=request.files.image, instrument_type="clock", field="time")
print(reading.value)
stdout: 5:56
